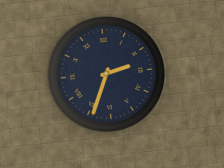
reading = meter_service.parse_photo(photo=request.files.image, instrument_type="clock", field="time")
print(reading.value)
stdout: 2:34
